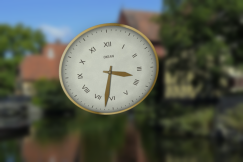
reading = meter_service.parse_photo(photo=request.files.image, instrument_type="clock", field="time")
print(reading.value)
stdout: 3:32
